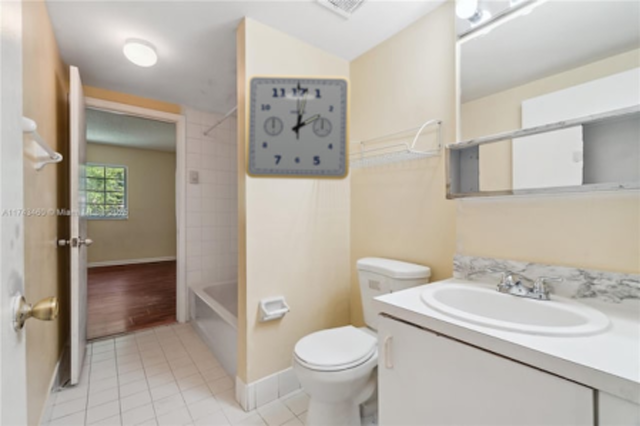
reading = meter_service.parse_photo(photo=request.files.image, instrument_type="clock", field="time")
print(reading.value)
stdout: 2:02
